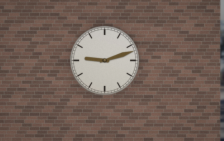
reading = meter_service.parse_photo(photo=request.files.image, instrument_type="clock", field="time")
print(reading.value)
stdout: 9:12
